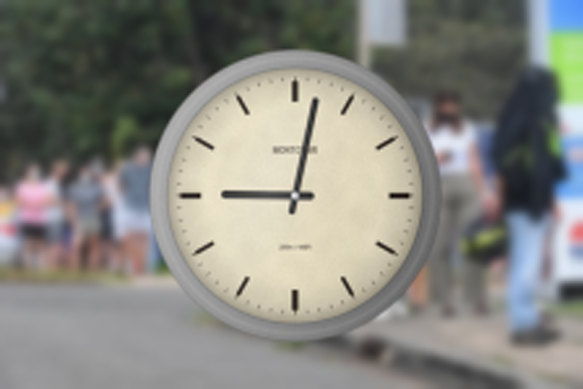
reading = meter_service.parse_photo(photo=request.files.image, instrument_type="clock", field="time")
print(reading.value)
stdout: 9:02
